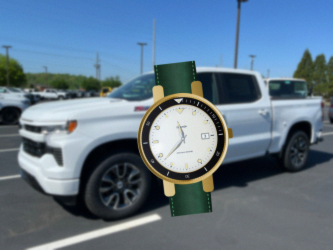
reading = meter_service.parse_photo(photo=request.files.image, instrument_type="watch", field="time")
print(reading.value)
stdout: 11:38
